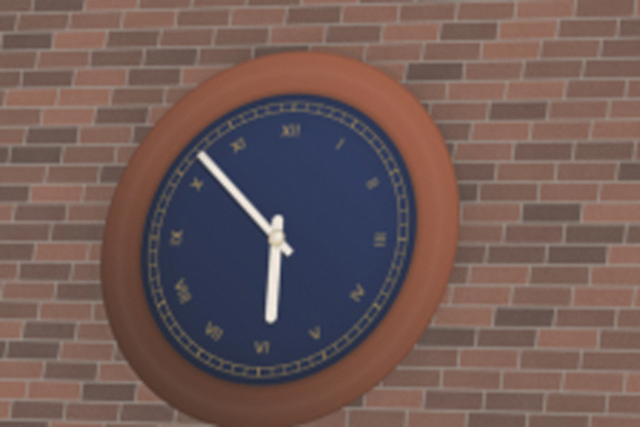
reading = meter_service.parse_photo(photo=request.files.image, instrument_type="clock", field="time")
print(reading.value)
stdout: 5:52
